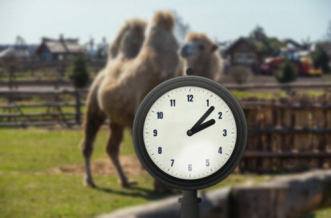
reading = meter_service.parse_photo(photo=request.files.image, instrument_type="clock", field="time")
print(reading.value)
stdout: 2:07
